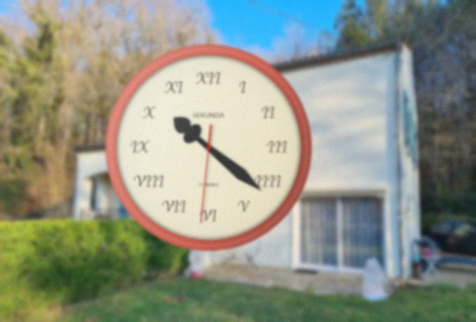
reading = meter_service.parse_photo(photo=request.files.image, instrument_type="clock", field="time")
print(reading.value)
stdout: 10:21:31
